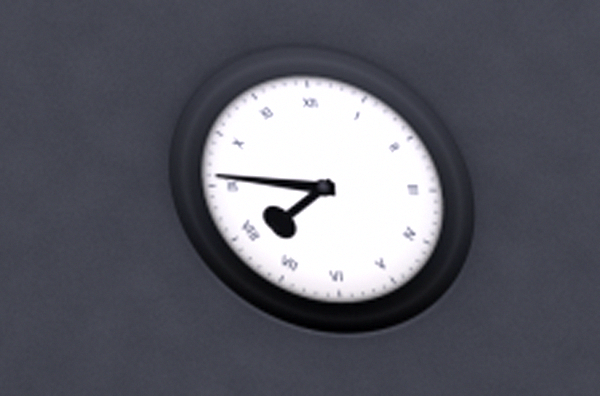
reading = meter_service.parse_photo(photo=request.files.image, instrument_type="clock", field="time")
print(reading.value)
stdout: 7:46
